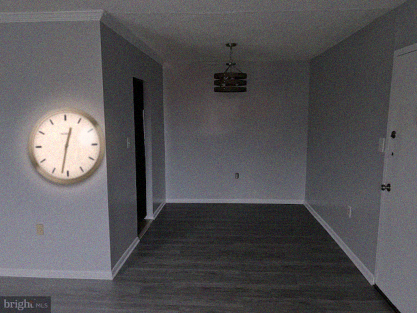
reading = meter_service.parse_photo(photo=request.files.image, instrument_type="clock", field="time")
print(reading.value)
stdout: 12:32
